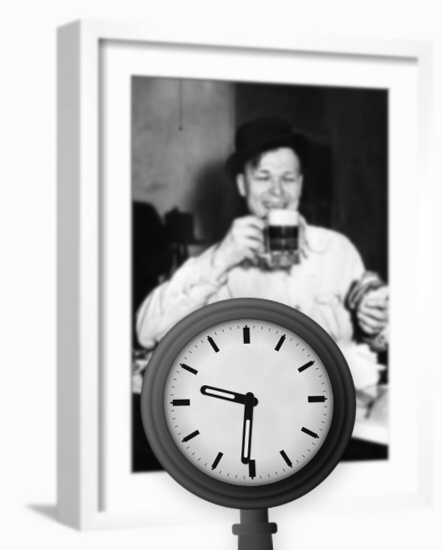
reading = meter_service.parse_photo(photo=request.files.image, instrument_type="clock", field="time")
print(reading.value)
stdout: 9:31
